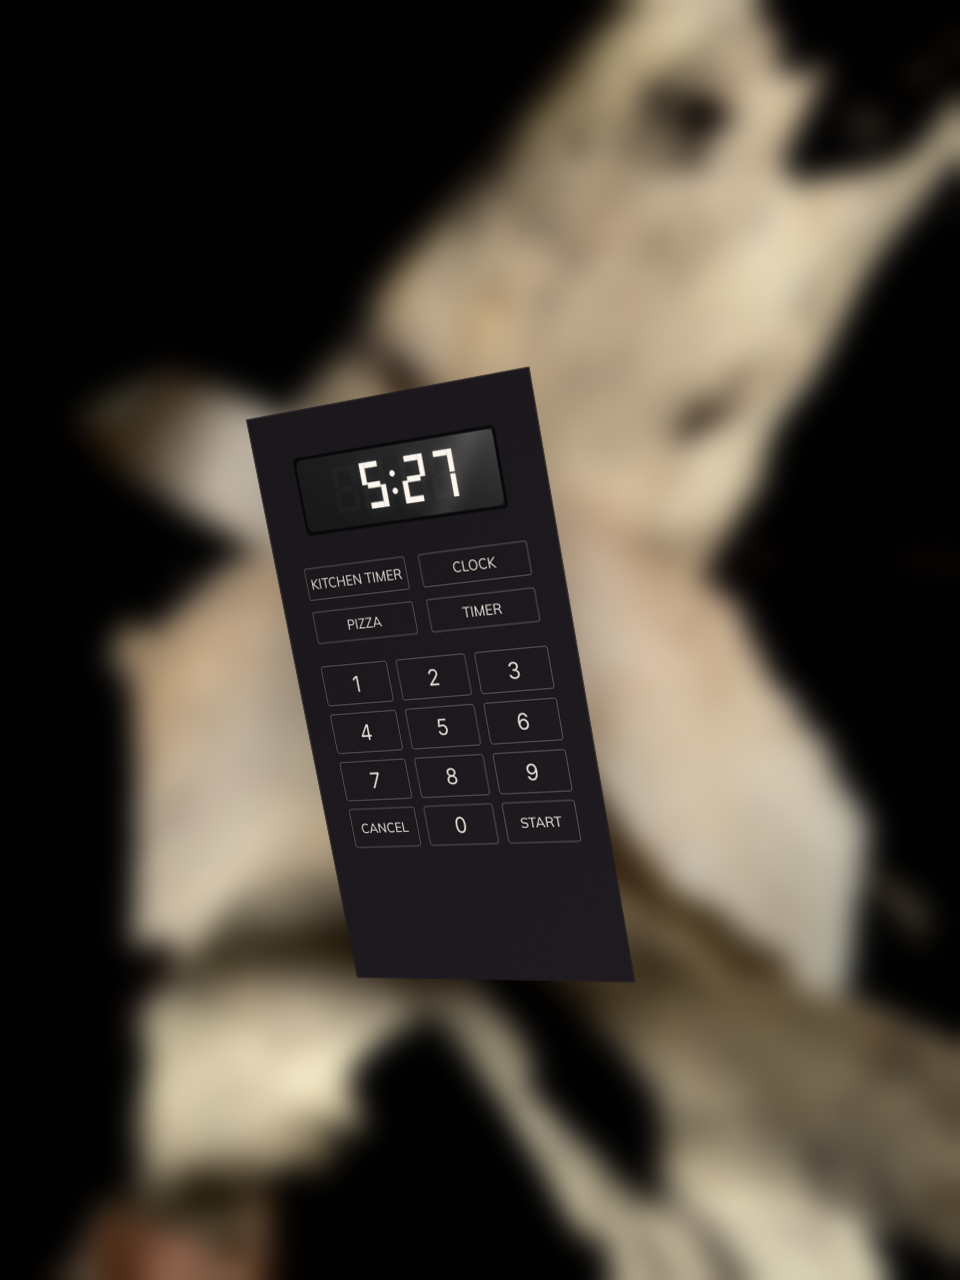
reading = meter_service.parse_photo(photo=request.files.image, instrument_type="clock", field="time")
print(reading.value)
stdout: 5:27
